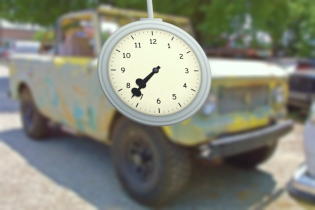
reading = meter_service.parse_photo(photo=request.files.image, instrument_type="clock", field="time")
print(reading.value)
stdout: 7:37
